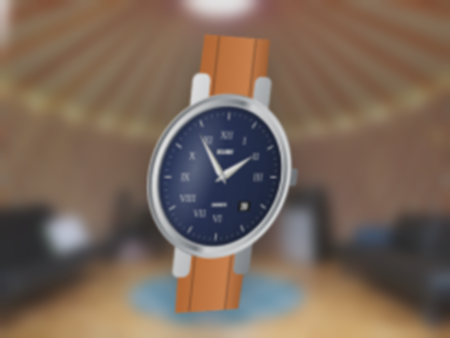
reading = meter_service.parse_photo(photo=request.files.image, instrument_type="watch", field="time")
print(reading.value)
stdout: 1:54
